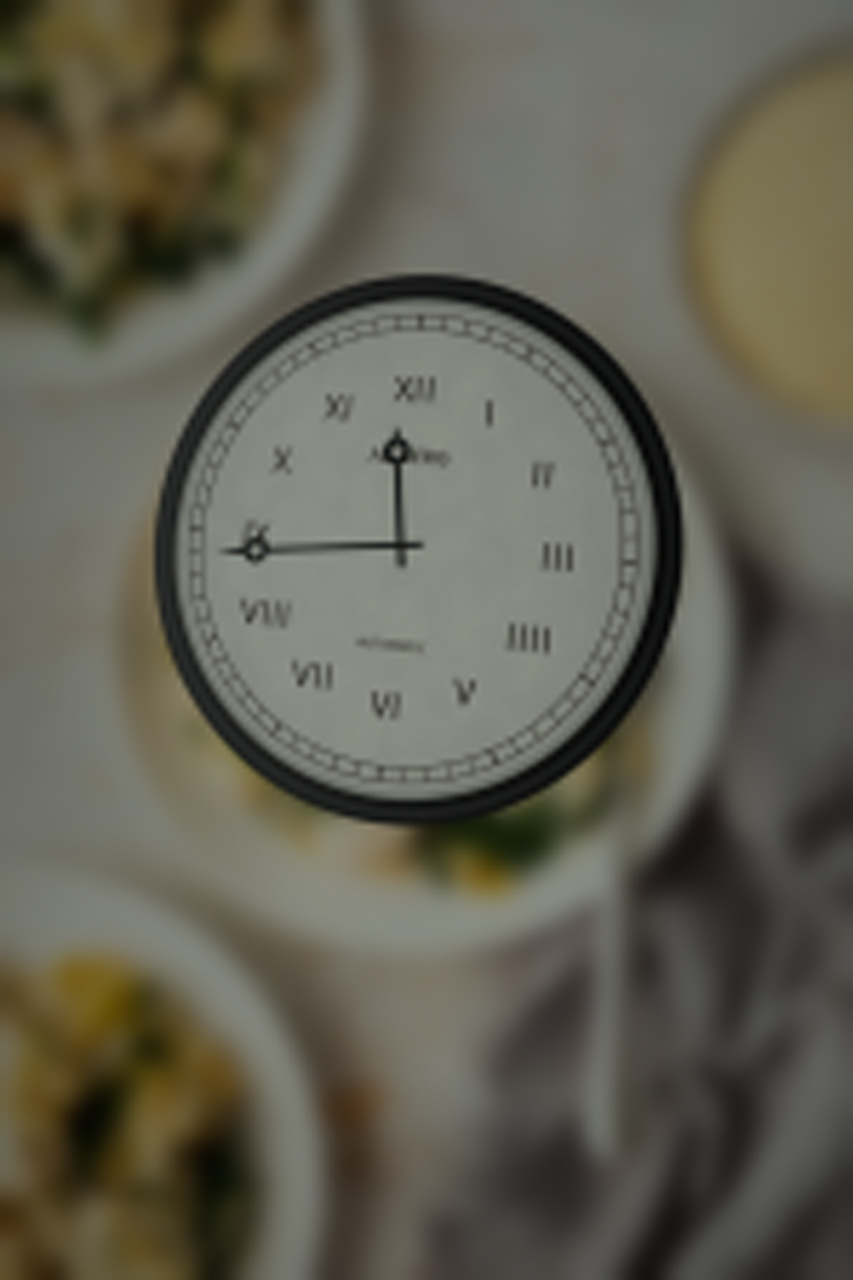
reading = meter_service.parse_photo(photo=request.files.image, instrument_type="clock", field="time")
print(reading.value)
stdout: 11:44
